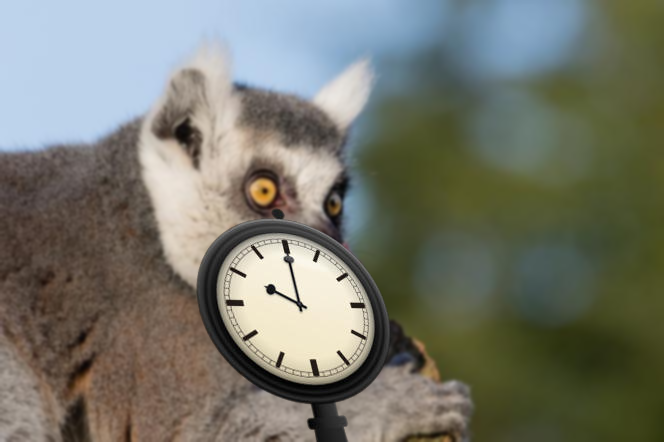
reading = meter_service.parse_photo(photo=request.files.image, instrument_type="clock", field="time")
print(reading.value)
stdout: 10:00
